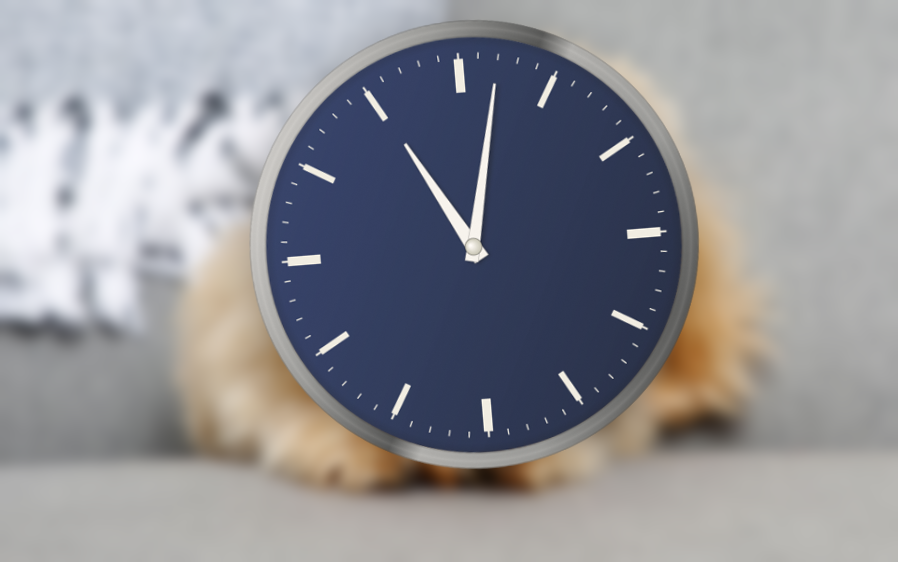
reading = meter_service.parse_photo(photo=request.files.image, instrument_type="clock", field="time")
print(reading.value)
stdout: 11:02
